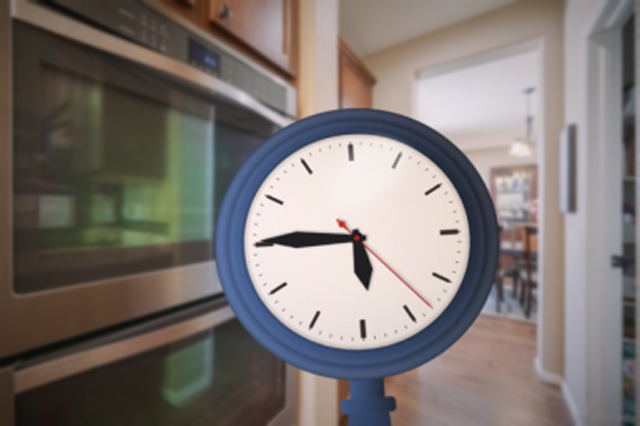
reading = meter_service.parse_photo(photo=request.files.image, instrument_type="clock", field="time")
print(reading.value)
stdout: 5:45:23
